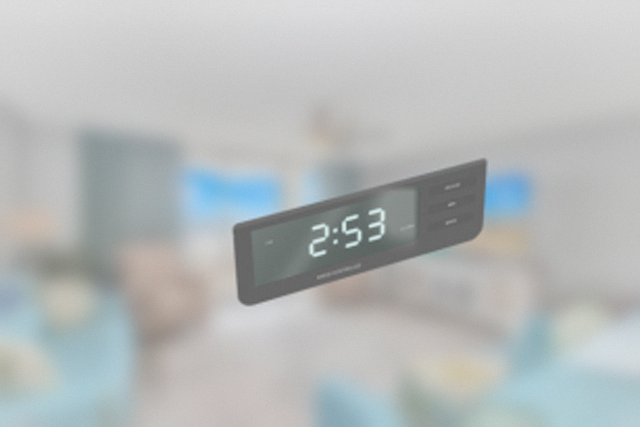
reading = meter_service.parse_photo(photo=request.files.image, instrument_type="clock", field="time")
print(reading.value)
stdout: 2:53
